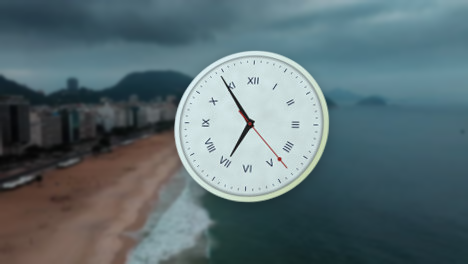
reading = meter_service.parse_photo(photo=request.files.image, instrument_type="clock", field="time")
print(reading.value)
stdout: 6:54:23
